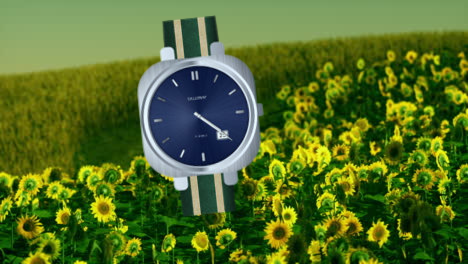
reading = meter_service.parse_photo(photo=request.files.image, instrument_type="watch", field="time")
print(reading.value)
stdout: 4:22
